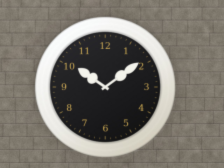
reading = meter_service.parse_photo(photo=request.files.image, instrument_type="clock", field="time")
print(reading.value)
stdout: 10:09
